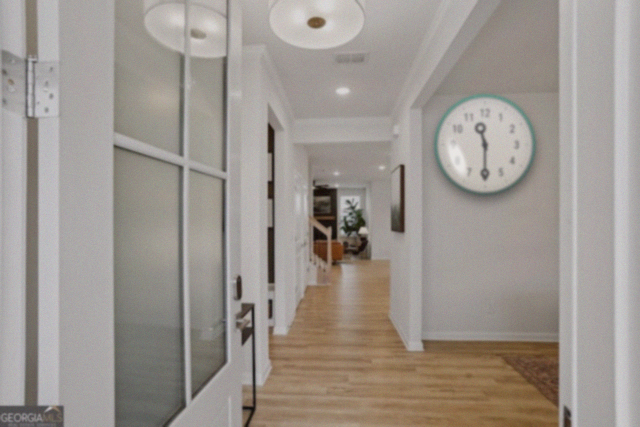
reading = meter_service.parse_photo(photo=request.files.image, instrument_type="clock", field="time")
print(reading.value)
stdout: 11:30
